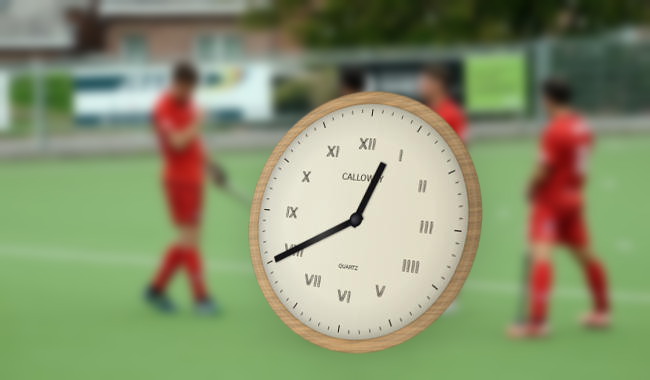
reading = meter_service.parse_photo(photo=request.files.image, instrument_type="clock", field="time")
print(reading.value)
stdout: 12:40
